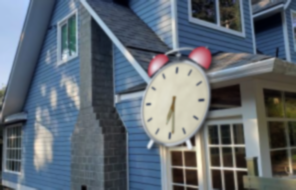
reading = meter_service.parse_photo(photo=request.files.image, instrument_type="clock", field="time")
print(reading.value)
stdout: 6:29
